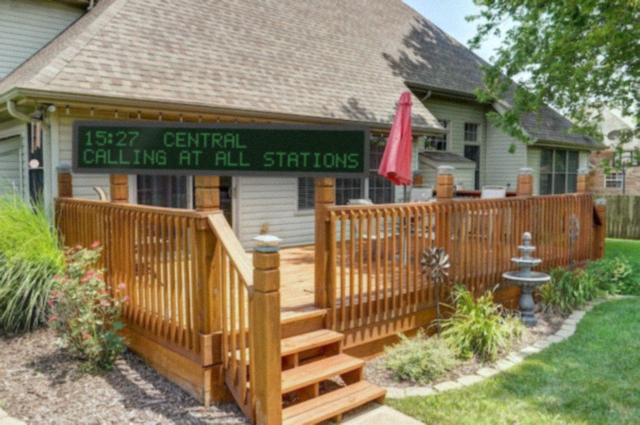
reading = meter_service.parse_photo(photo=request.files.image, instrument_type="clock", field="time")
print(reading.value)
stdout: 15:27
